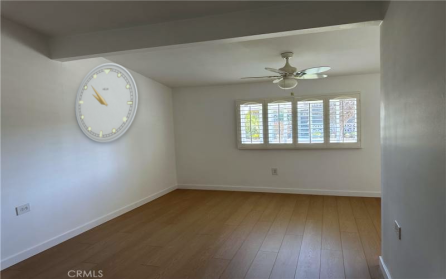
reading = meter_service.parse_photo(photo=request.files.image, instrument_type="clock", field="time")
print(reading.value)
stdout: 9:52
